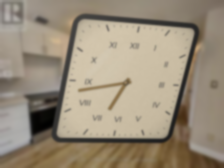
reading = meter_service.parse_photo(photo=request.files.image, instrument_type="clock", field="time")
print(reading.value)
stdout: 6:43
